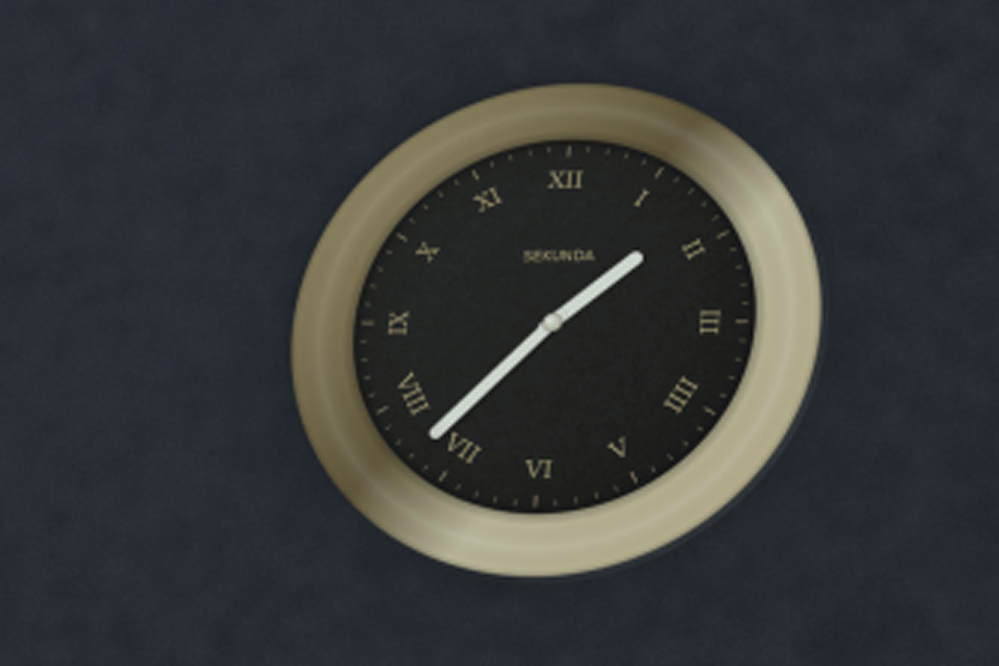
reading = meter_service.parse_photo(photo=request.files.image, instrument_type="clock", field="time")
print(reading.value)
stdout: 1:37
